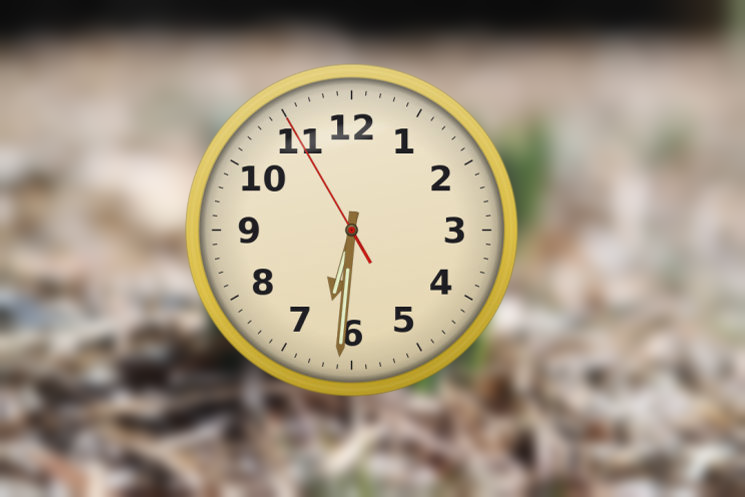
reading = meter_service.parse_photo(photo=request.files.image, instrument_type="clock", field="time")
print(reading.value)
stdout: 6:30:55
